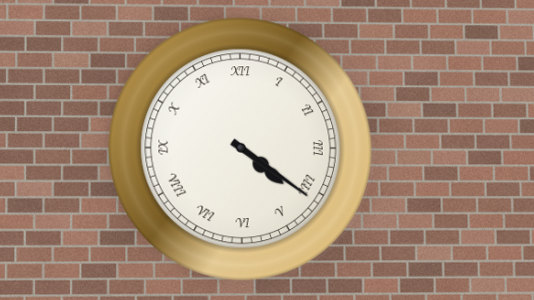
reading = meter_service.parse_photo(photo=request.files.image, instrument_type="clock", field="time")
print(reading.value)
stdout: 4:21
